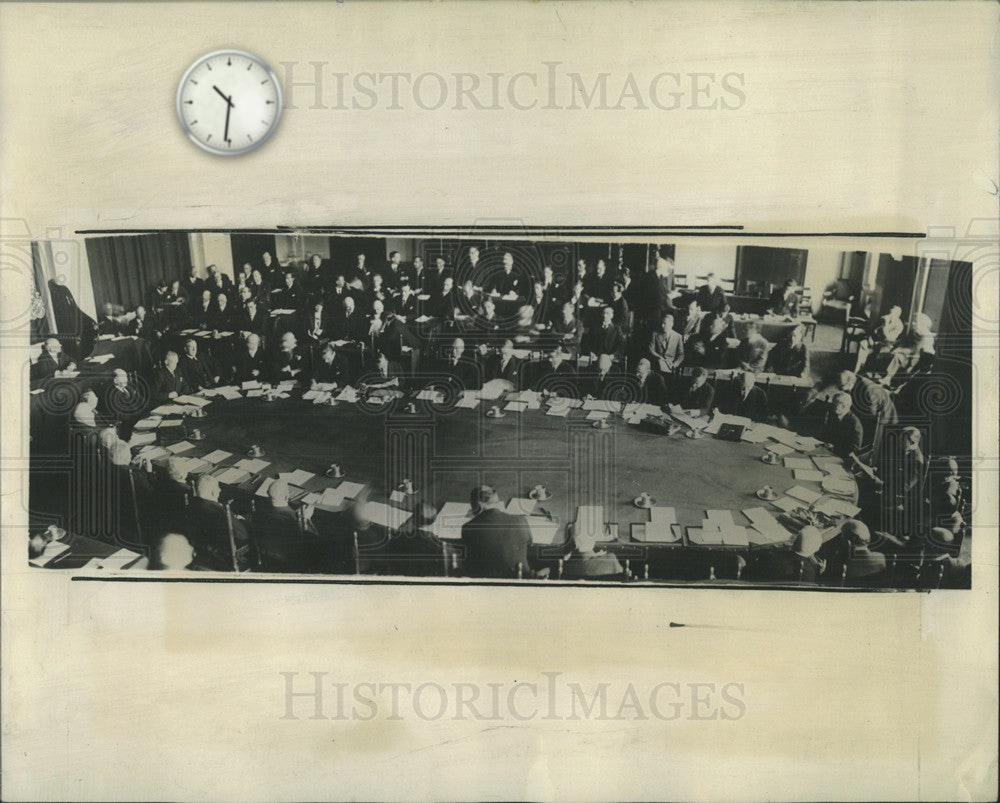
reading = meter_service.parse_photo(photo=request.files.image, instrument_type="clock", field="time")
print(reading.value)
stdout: 10:31
